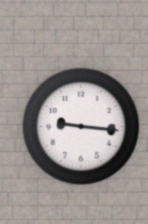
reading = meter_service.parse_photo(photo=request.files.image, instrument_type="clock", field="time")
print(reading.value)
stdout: 9:16
